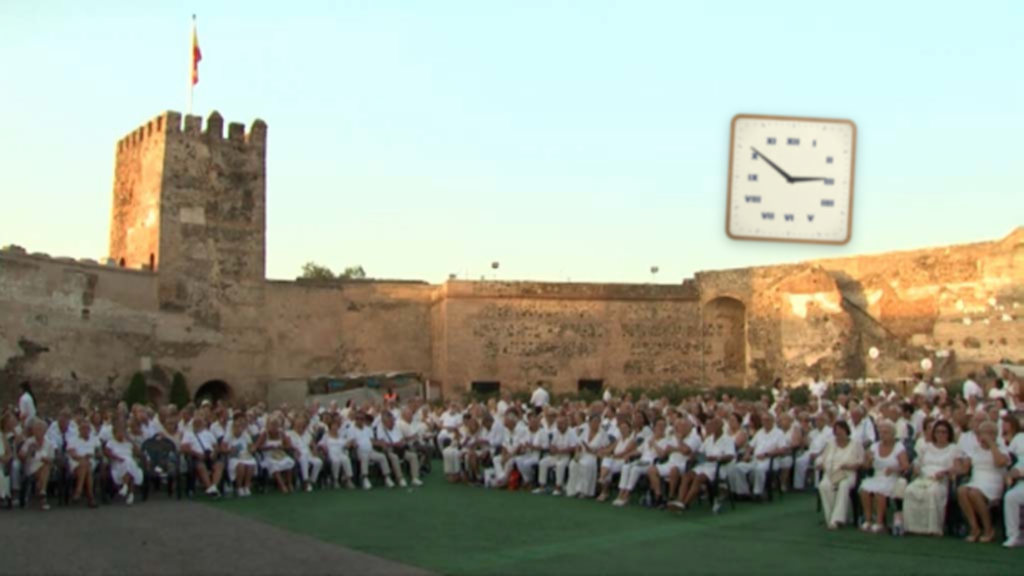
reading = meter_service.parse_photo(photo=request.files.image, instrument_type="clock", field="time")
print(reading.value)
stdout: 2:51
